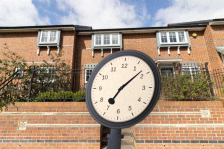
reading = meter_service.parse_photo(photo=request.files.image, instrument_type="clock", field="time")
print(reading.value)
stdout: 7:08
